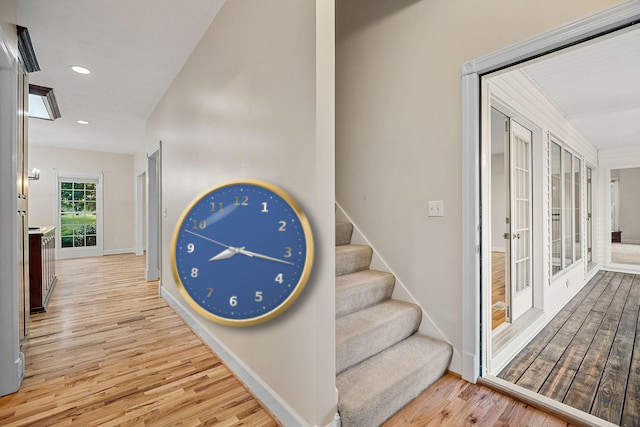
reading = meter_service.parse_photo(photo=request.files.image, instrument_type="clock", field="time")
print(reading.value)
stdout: 8:16:48
